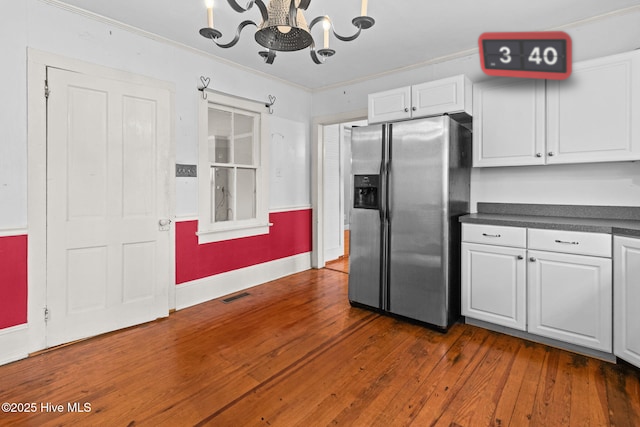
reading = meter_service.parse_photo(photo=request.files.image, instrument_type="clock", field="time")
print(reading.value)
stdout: 3:40
